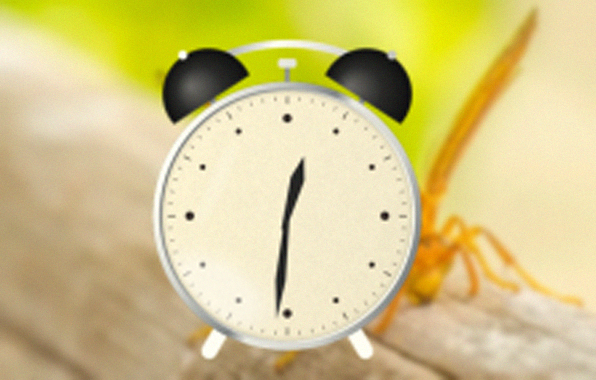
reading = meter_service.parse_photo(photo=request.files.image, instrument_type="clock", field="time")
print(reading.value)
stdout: 12:31
